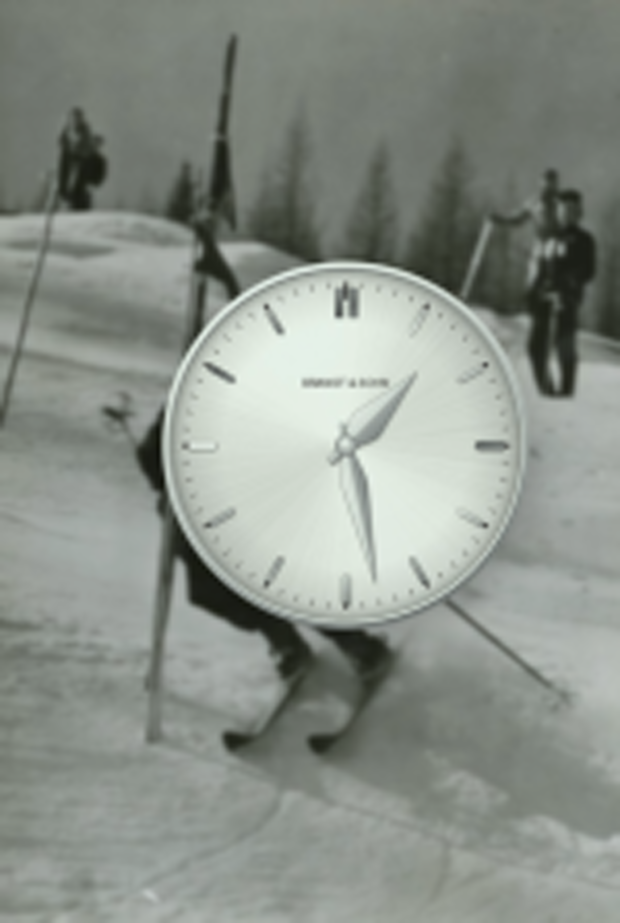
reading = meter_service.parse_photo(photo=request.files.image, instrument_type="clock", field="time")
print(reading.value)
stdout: 1:28
